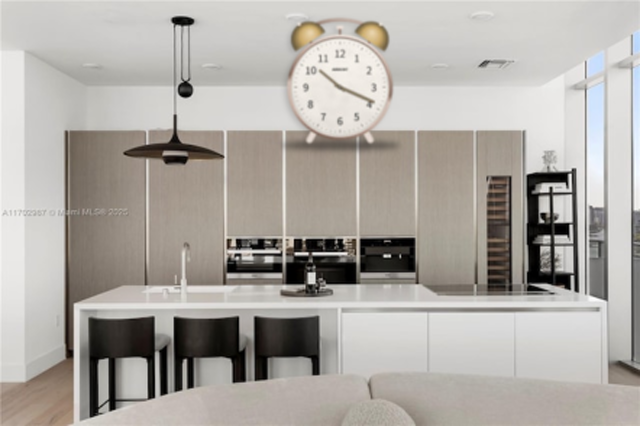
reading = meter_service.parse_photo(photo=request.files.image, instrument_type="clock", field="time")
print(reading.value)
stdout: 10:19
